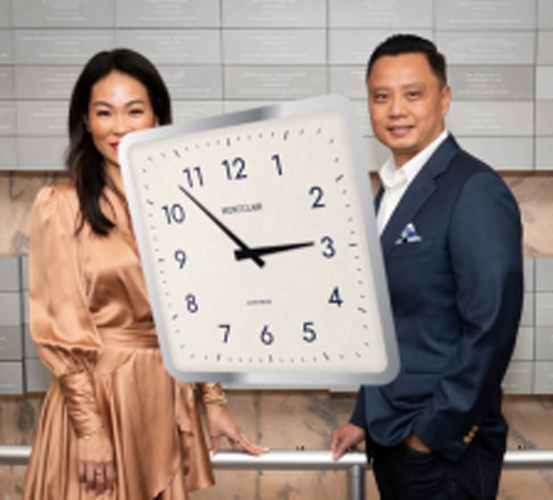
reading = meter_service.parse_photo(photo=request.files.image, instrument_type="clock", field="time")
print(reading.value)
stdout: 2:53
